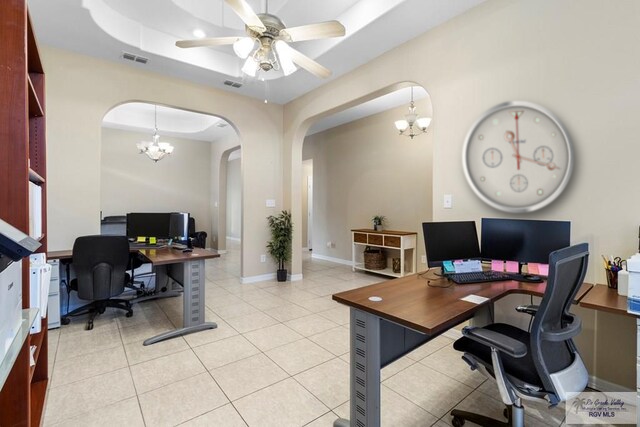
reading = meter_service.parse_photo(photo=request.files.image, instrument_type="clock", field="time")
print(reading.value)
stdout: 11:18
